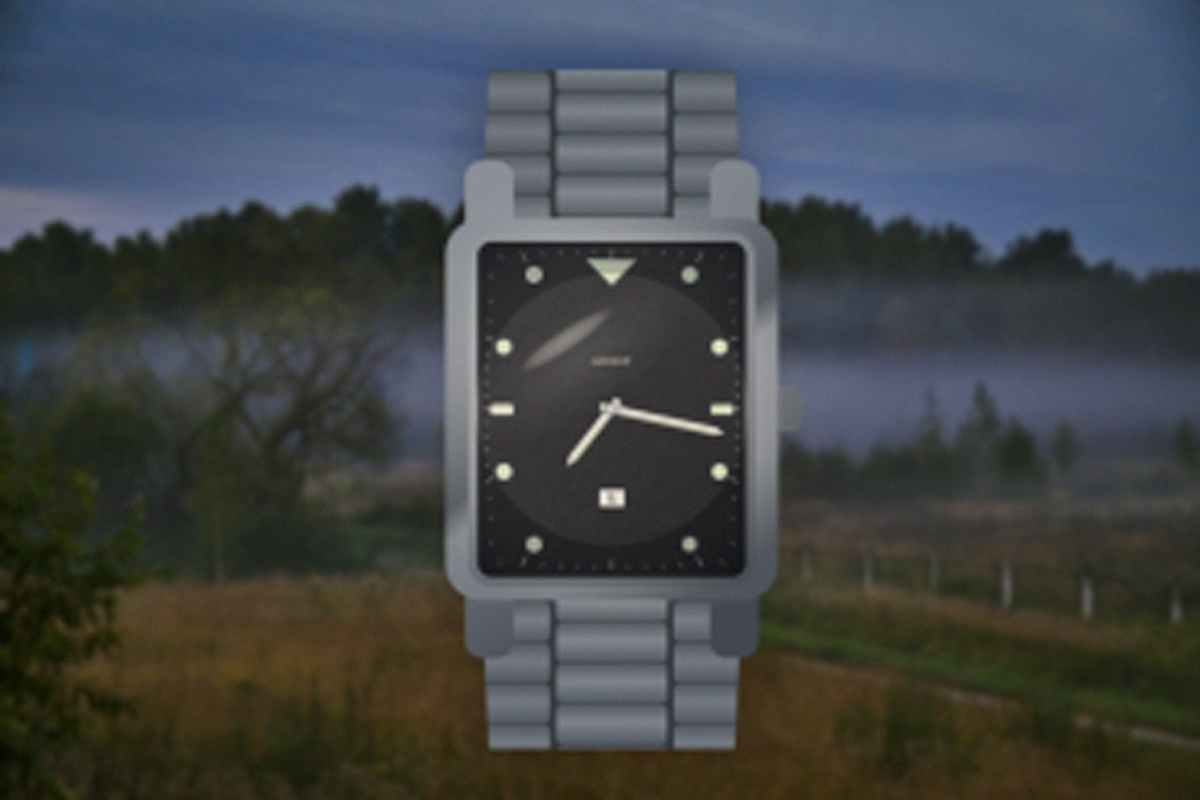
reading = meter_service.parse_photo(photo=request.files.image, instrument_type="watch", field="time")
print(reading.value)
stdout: 7:17
